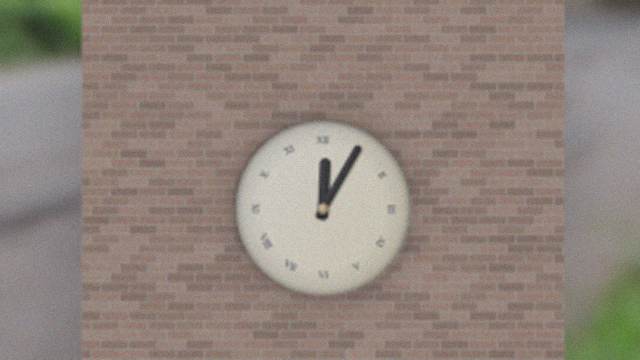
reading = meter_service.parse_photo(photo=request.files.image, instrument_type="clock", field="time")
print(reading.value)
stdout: 12:05
